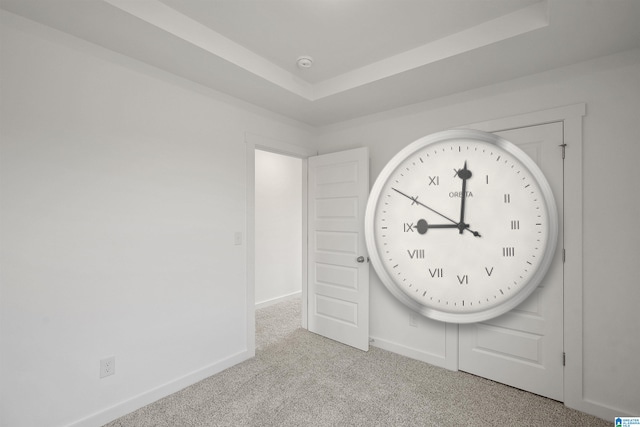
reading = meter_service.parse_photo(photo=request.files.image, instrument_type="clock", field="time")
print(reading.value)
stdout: 9:00:50
